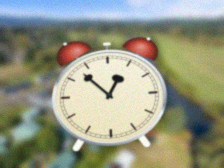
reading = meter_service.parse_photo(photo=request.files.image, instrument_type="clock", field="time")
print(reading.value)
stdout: 12:53
